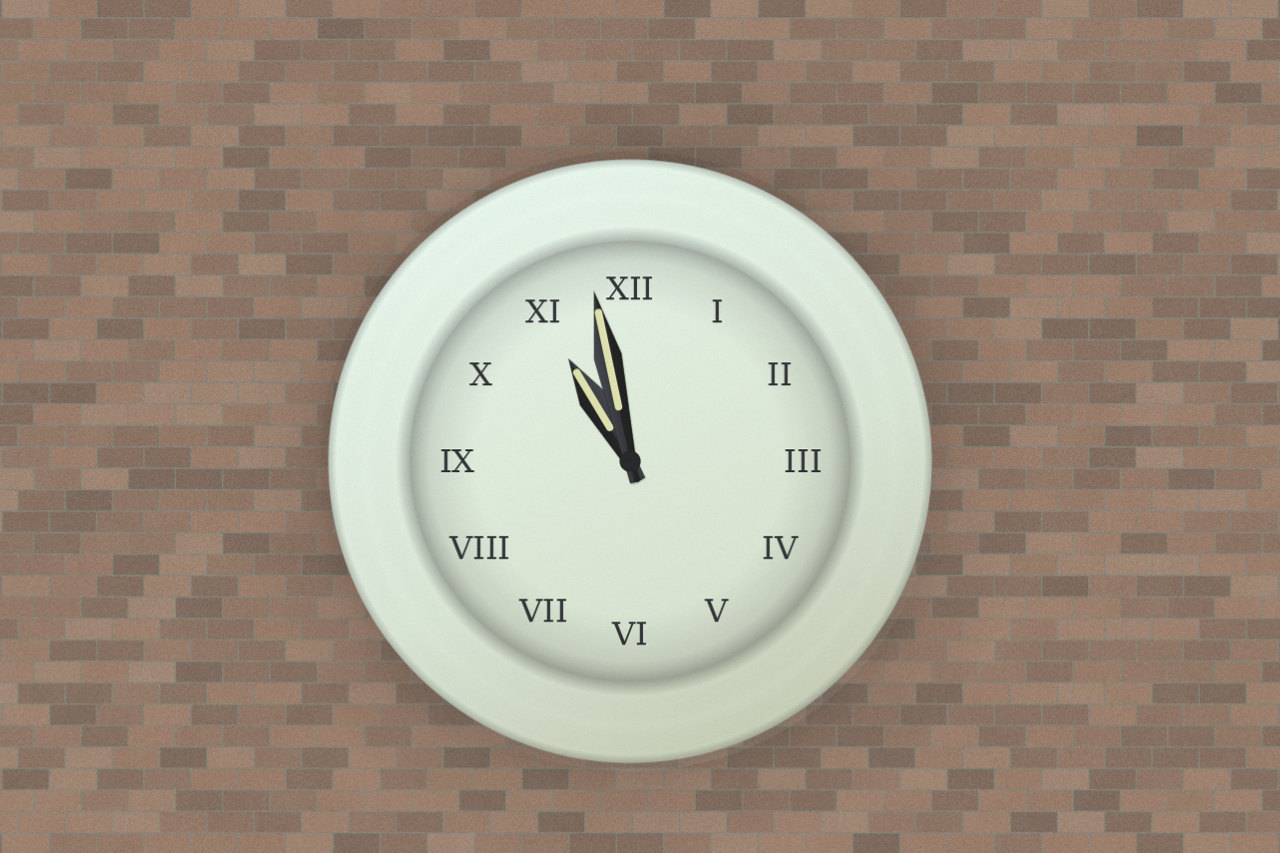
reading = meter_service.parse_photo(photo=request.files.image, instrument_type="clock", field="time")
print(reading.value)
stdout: 10:58
